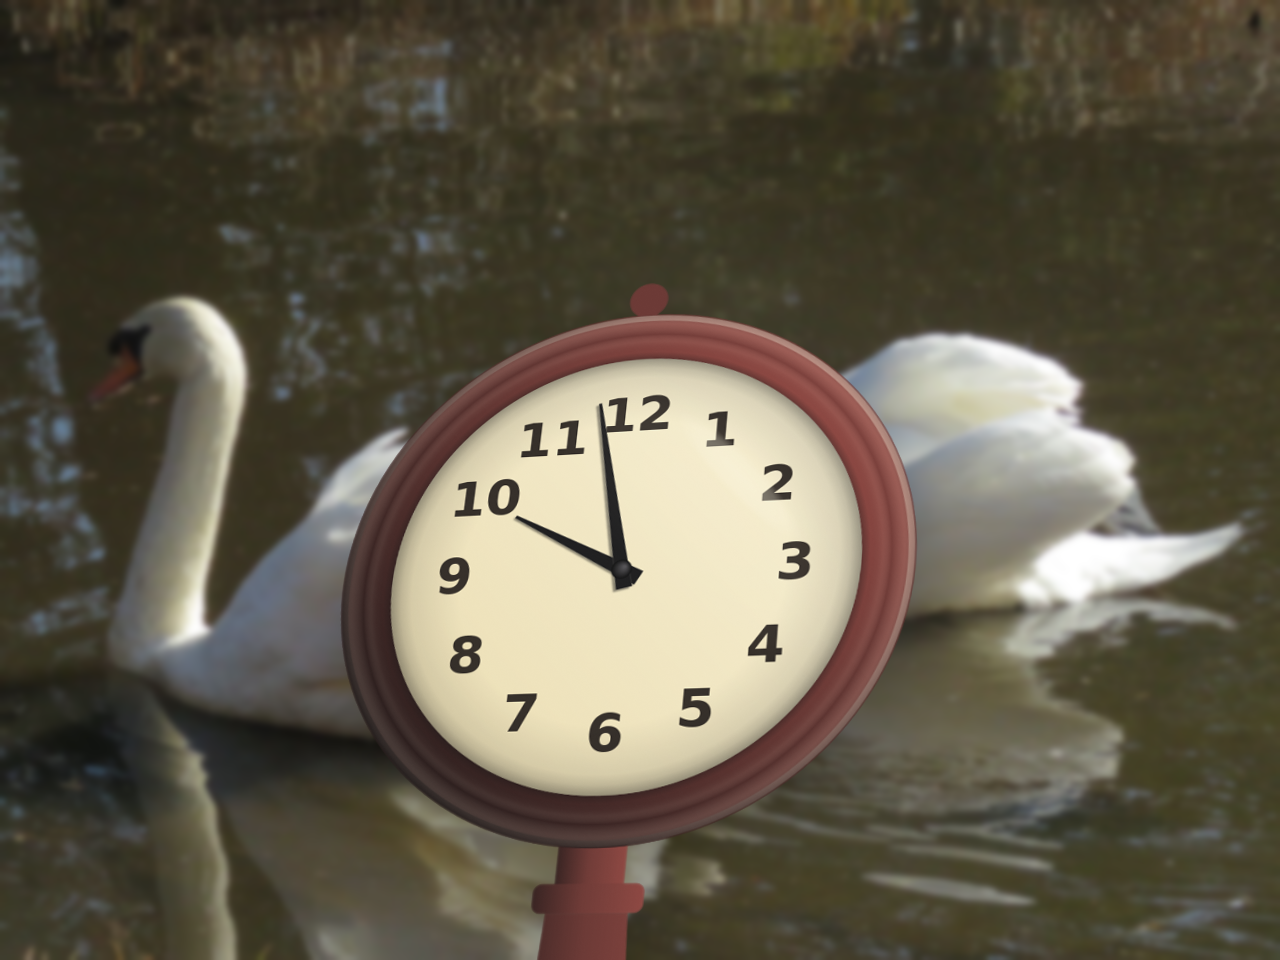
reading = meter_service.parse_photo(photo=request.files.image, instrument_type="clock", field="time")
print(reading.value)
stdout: 9:58
